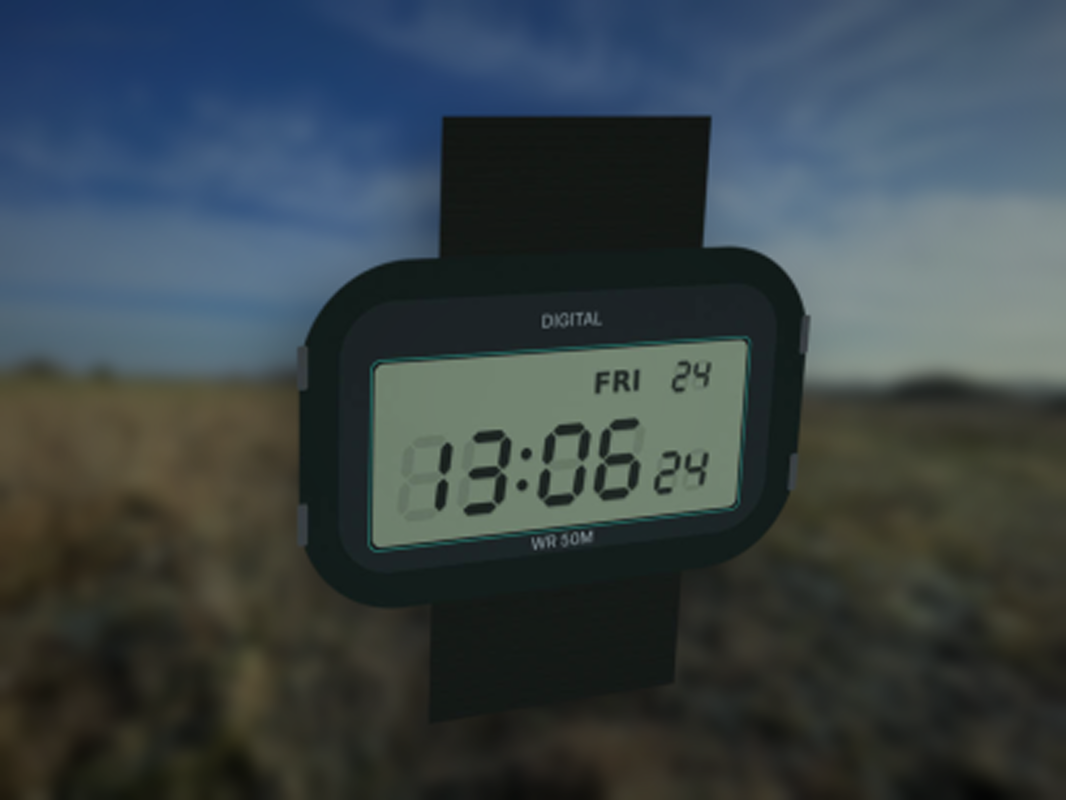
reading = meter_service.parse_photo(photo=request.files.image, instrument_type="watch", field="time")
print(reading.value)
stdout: 13:06:24
